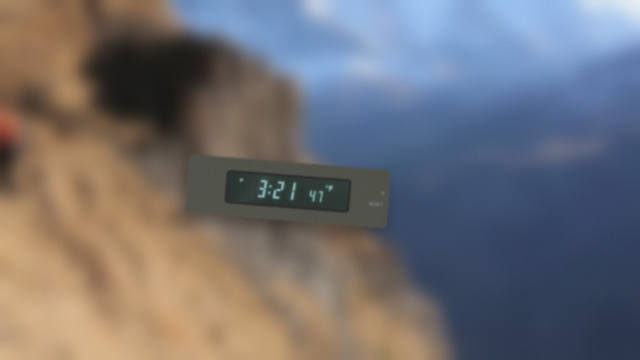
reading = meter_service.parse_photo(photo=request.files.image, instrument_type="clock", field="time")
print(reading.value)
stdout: 3:21
